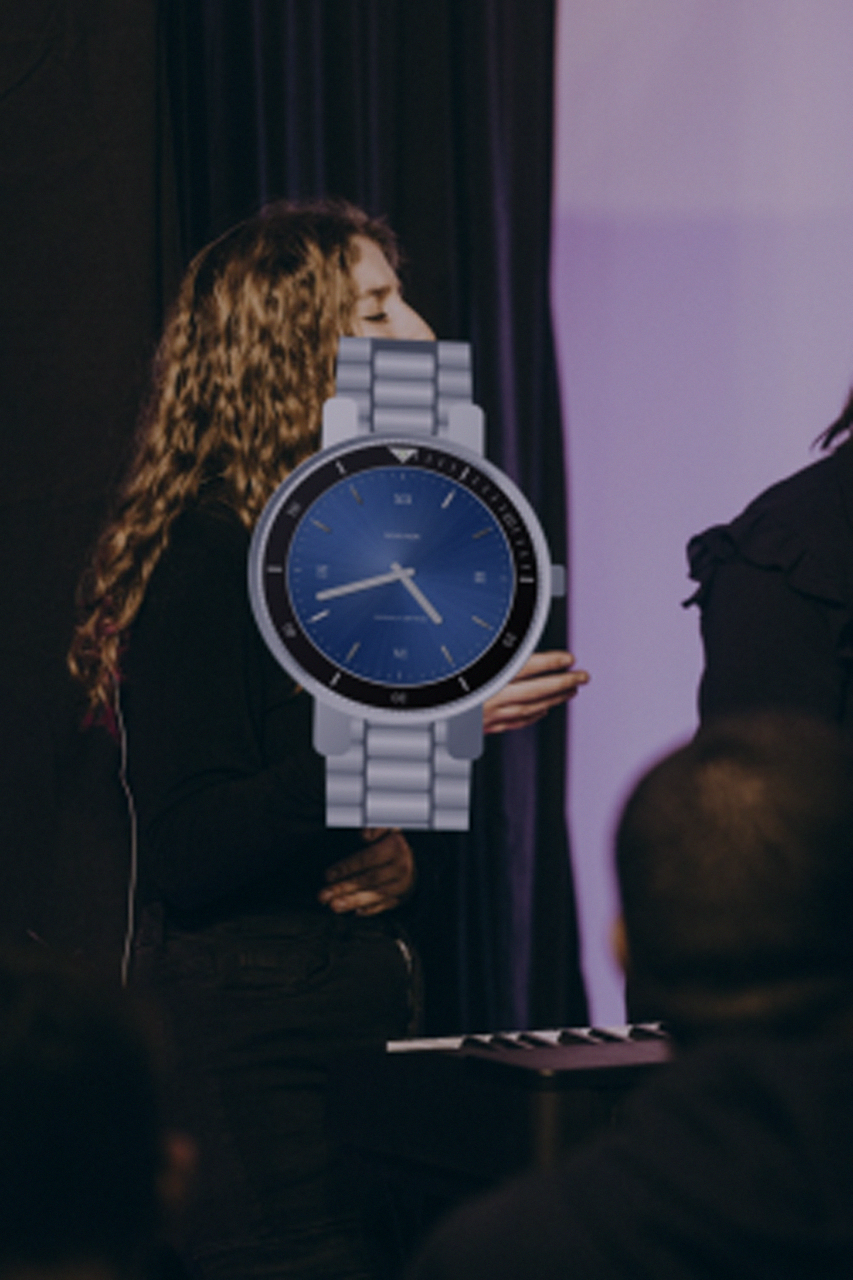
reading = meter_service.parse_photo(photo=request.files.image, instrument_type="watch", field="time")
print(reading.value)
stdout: 4:42
